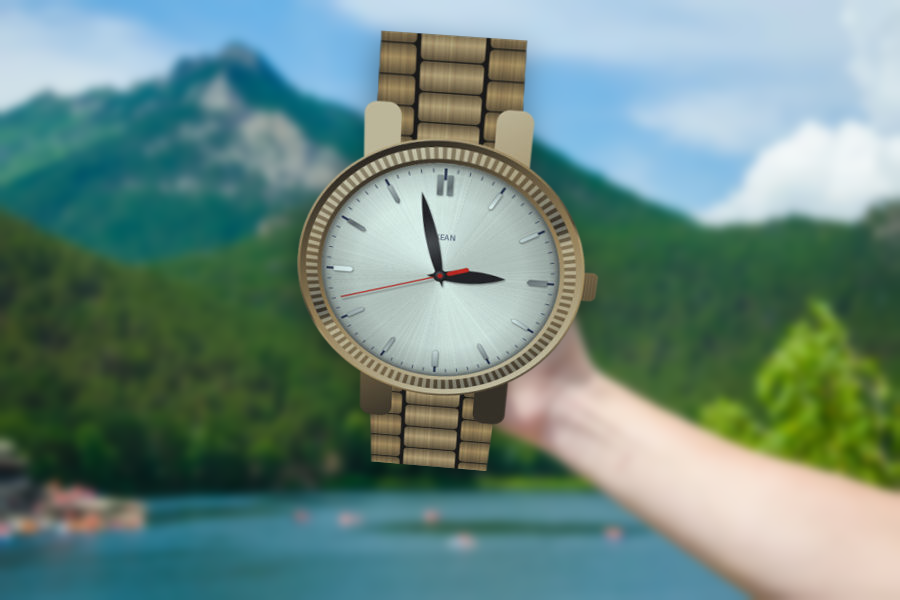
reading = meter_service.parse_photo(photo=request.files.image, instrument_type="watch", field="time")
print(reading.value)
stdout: 2:57:42
